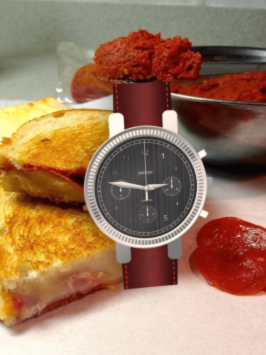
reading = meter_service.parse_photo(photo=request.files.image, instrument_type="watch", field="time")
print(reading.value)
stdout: 2:47
